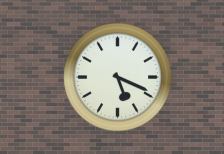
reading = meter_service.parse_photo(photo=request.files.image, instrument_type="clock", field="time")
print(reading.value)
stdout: 5:19
